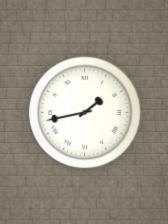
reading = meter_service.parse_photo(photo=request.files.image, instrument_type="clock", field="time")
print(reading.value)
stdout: 1:43
